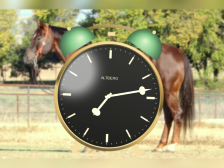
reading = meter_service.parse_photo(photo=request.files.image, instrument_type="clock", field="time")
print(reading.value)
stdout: 7:13
